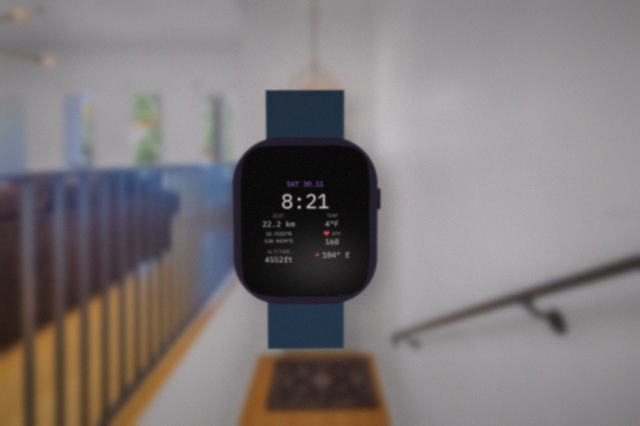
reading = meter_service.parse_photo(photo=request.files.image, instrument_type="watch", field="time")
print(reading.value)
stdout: 8:21
